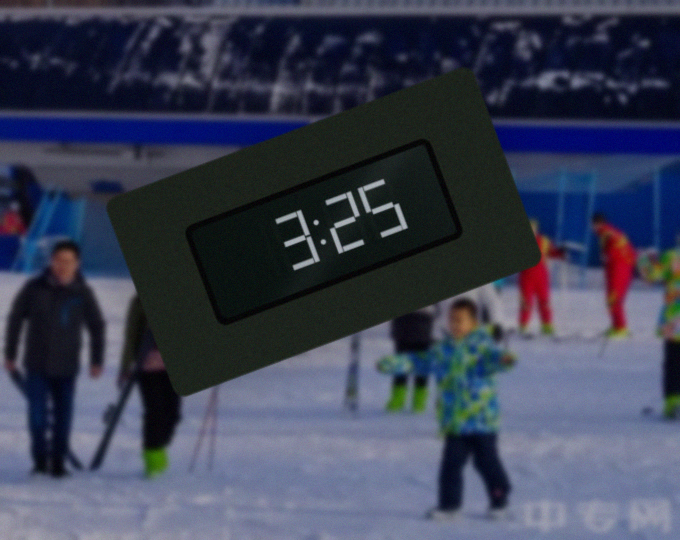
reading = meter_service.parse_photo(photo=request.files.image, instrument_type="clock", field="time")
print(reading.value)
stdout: 3:25
